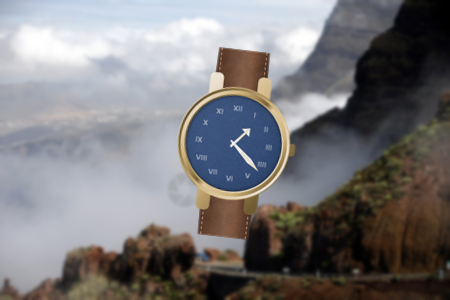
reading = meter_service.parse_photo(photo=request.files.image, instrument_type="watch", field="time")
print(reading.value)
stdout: 1:22
